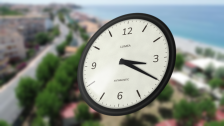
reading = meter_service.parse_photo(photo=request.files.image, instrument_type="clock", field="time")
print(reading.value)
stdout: 3:20
